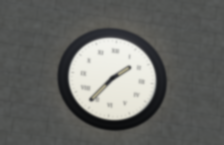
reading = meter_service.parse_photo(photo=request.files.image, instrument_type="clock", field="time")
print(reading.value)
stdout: 1:36
